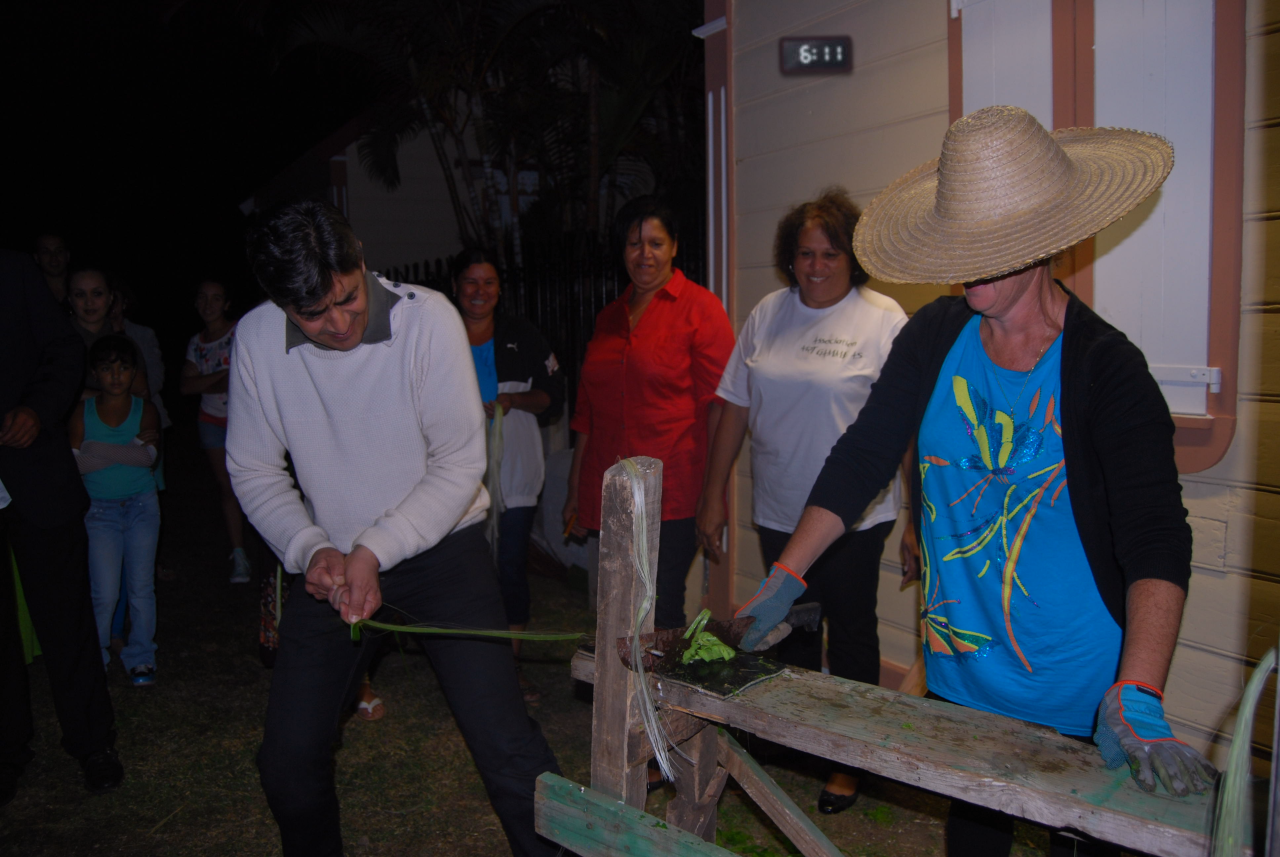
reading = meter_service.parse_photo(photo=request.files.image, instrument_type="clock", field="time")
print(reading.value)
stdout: 6:11
